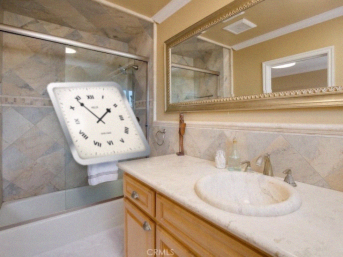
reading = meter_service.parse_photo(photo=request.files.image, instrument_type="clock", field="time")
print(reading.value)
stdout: 1:54
